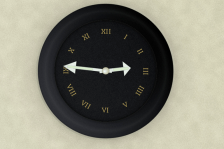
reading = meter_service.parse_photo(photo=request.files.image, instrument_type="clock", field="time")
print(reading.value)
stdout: 2:46
